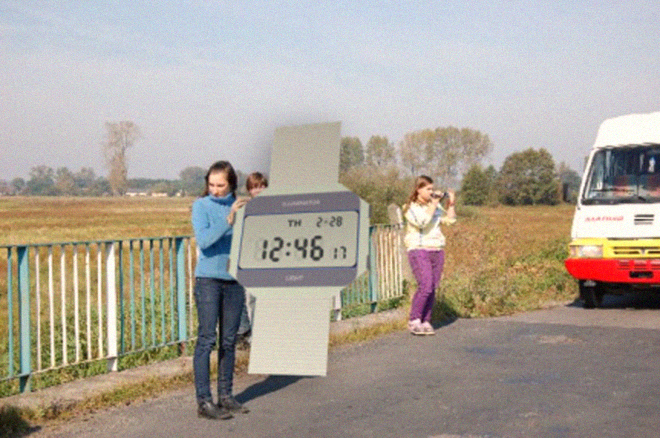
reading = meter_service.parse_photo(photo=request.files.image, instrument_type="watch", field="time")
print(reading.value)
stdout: 12:46:17
